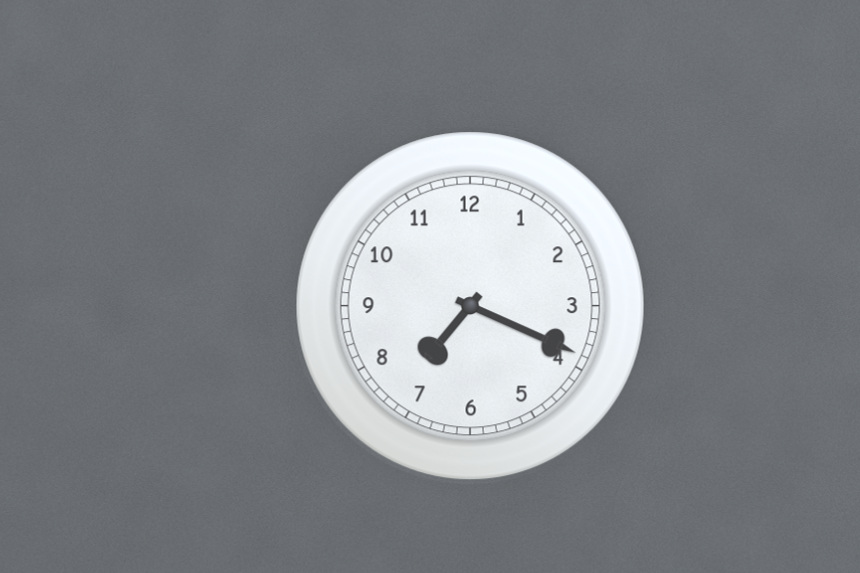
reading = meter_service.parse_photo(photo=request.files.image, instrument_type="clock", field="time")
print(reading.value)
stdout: 7:19
